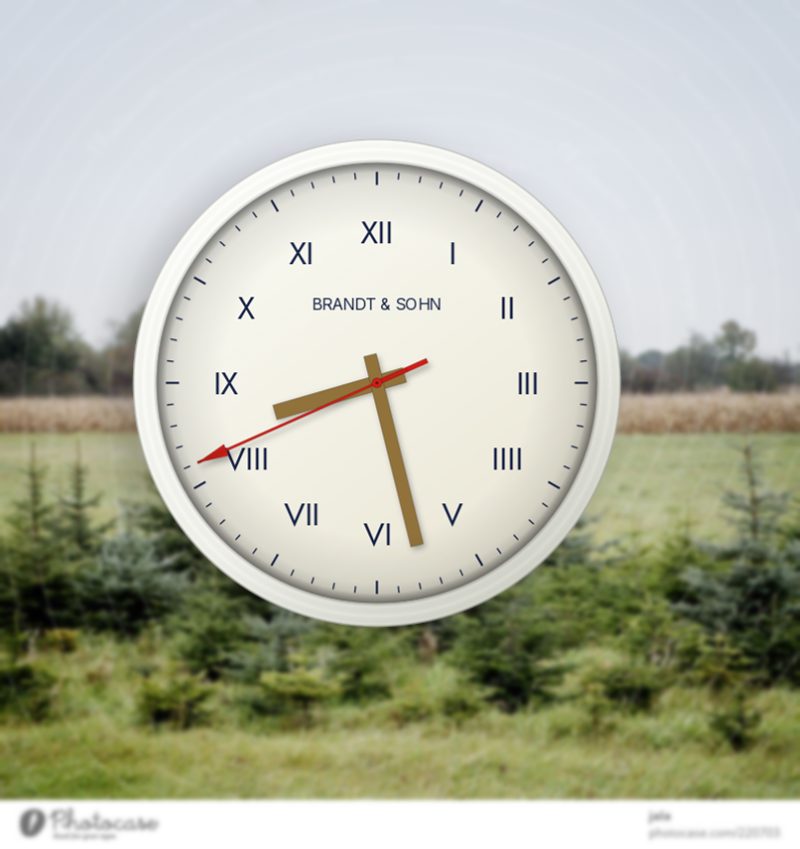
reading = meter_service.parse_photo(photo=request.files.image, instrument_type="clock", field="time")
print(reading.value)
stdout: 8:27:41
